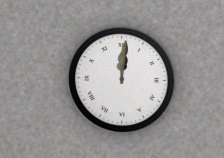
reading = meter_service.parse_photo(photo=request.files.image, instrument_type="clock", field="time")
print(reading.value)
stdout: 12:01
